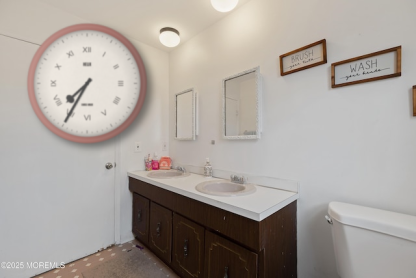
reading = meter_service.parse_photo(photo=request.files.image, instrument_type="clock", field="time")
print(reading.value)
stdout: 7:35
